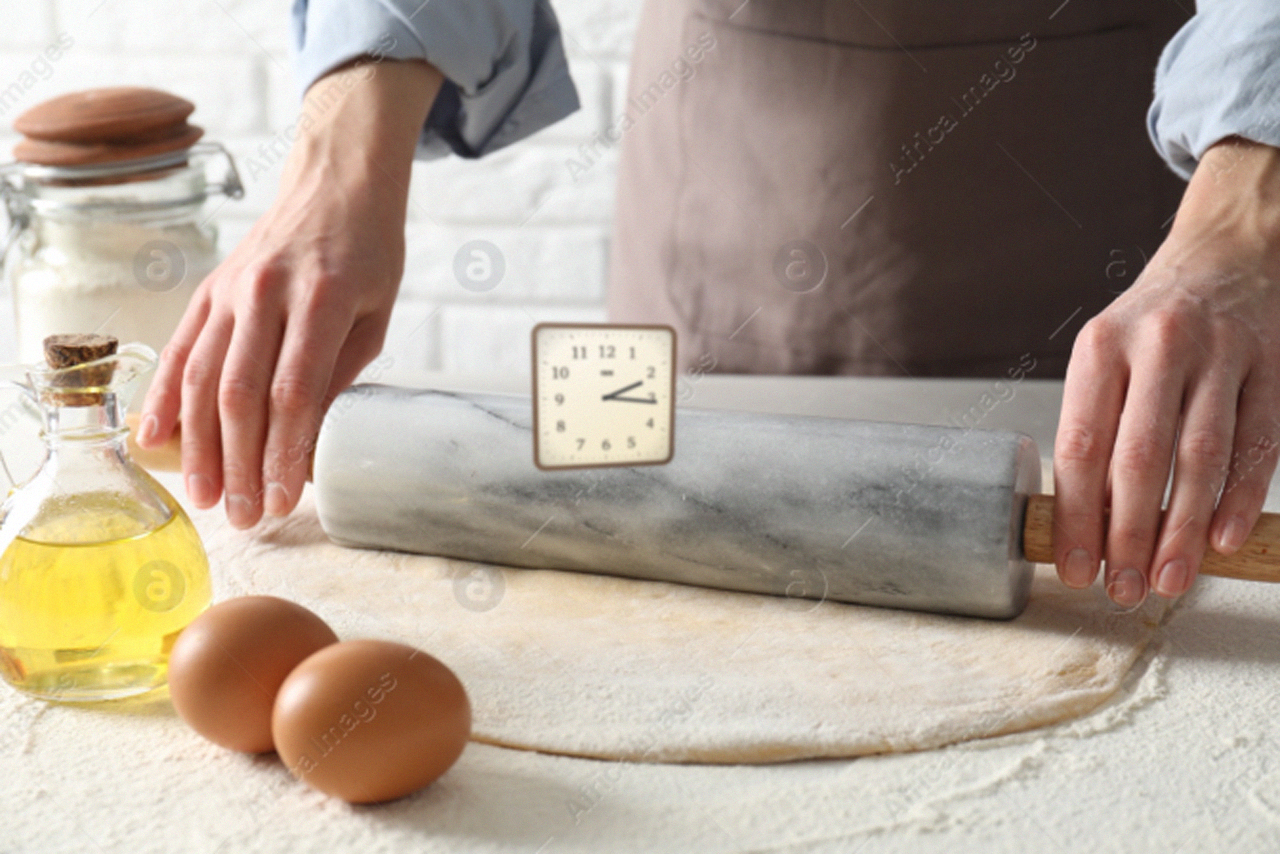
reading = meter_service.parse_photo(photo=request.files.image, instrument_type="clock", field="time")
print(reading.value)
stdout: 2:16
